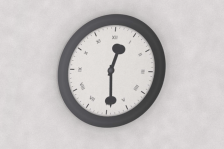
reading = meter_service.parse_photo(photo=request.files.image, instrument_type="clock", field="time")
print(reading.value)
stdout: 12:29
